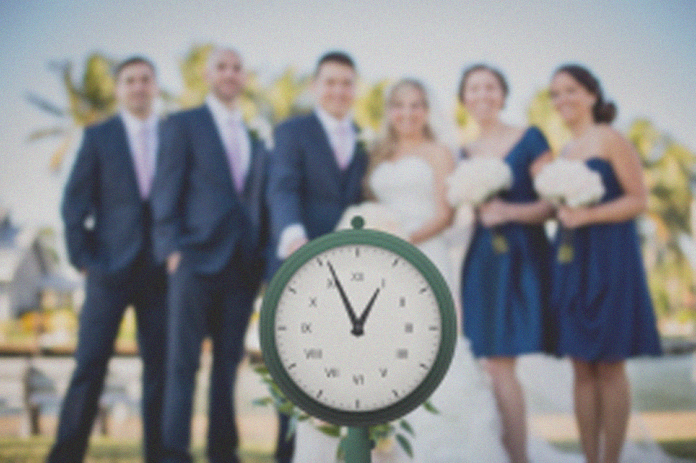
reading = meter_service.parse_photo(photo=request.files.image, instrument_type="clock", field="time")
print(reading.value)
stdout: 12:56
